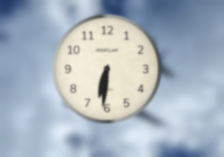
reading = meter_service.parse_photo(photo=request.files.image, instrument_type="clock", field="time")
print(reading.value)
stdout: 6:31
